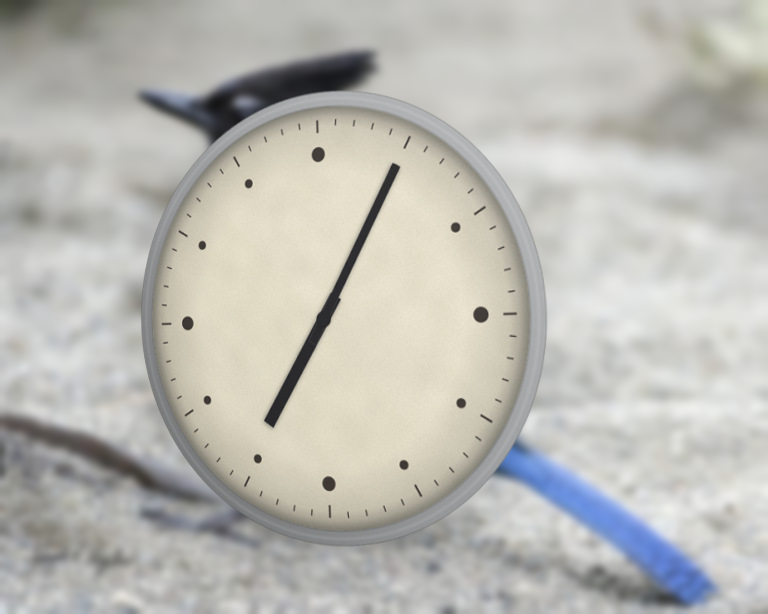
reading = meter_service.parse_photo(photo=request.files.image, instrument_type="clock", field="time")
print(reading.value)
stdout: 7:05
